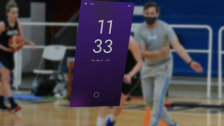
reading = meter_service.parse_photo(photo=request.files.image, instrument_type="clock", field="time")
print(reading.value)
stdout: 11:33
